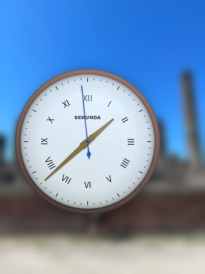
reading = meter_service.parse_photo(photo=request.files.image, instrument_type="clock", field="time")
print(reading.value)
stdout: 1:37:59
